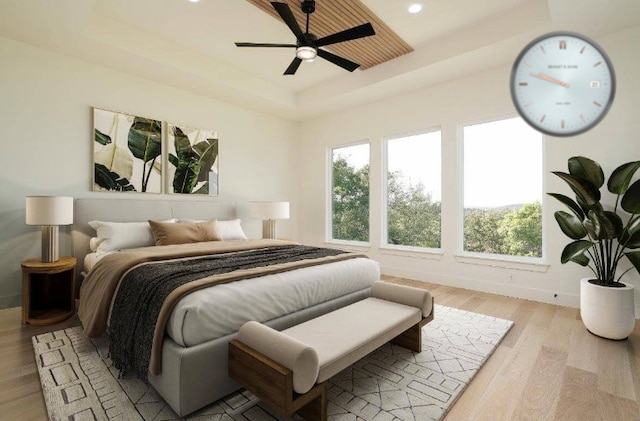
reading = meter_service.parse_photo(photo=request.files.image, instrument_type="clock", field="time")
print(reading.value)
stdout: 9:48
